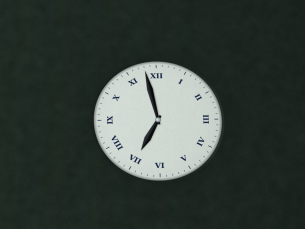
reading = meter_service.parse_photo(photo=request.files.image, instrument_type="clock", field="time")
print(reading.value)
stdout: 6:58
